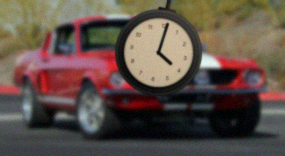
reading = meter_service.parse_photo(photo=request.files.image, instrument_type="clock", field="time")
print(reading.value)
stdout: 4:01
